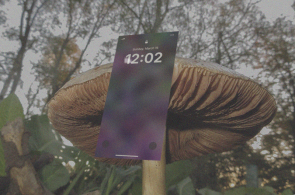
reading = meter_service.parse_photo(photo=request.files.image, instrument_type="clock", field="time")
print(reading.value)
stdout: 12:02
